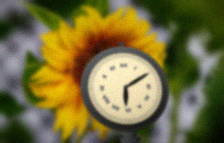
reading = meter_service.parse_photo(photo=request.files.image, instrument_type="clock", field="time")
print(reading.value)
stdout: 6:10
